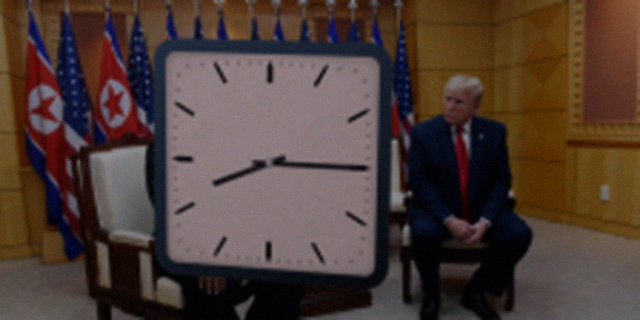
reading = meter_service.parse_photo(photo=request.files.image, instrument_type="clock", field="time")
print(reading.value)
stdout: 8:15
